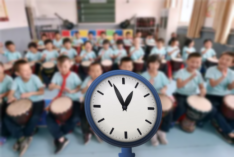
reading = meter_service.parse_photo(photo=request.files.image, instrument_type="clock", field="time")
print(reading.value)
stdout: 12:56
